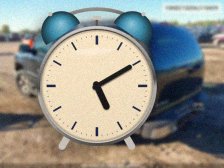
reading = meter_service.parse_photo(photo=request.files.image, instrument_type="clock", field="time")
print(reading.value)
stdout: 5:10
